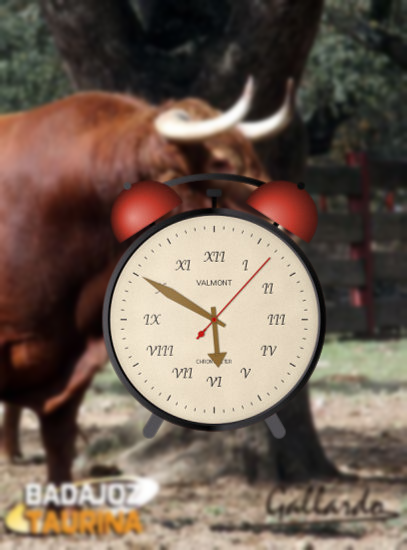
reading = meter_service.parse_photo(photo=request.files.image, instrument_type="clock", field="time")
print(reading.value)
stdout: 5:50:07
